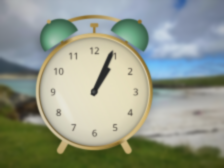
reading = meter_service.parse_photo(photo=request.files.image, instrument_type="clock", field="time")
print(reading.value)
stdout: 1:04
